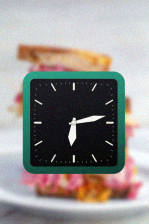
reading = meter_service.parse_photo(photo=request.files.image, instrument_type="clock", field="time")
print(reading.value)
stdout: 6:13
